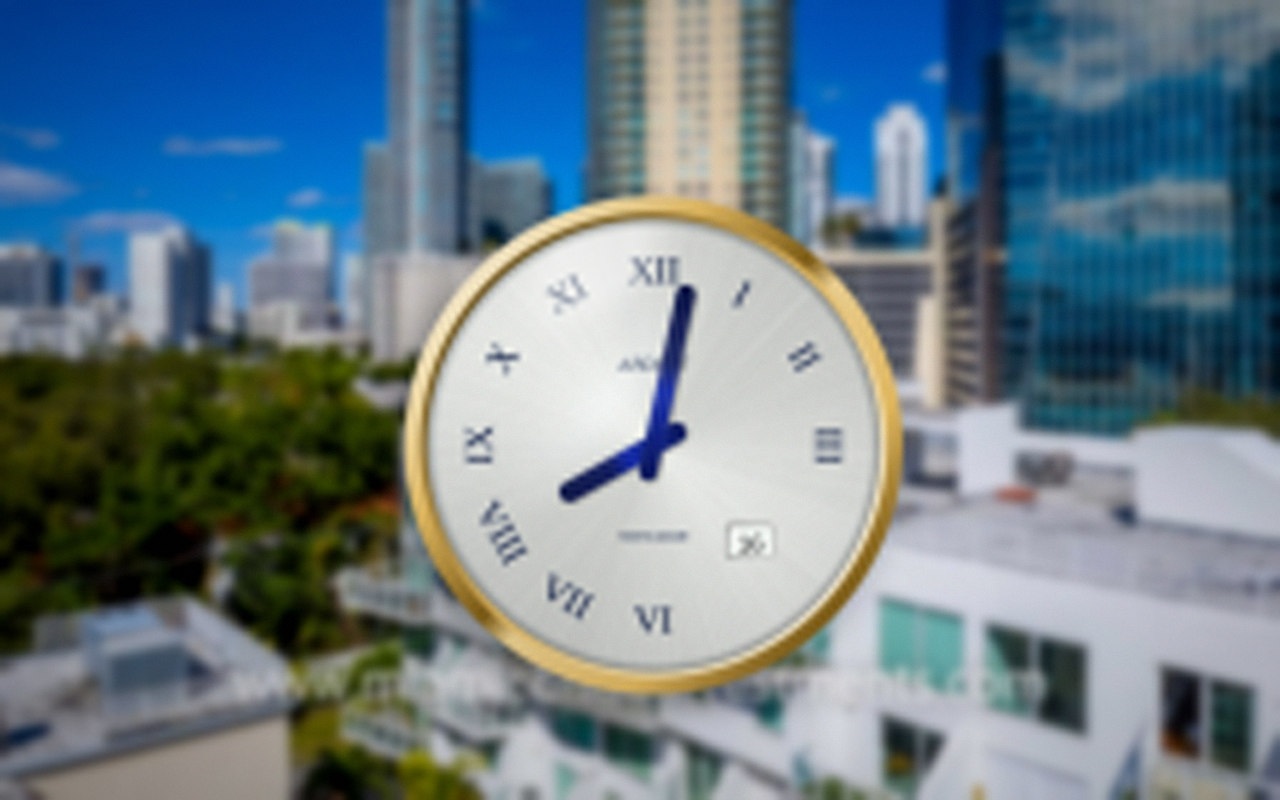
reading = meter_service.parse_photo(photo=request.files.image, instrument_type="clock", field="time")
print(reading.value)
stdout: 8:02
